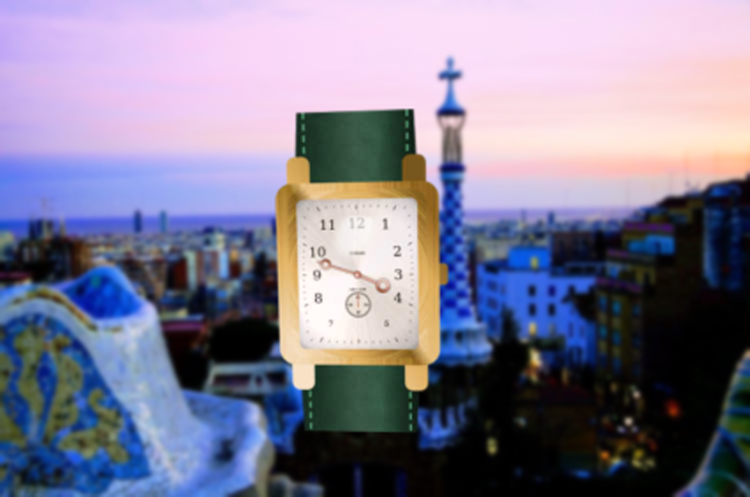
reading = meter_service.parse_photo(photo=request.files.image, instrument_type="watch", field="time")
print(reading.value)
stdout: 3:48
